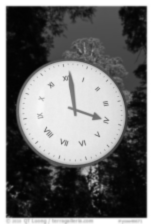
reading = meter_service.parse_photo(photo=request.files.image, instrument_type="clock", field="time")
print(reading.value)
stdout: 4:01
